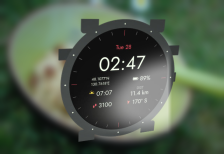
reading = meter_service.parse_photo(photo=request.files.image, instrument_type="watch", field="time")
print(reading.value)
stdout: 2:47
